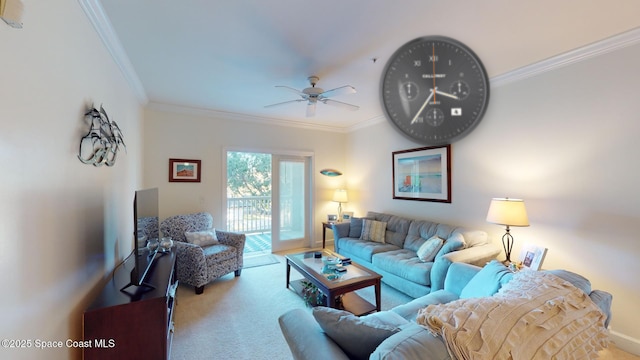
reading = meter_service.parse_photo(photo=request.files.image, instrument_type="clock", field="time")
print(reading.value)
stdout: 3:36
